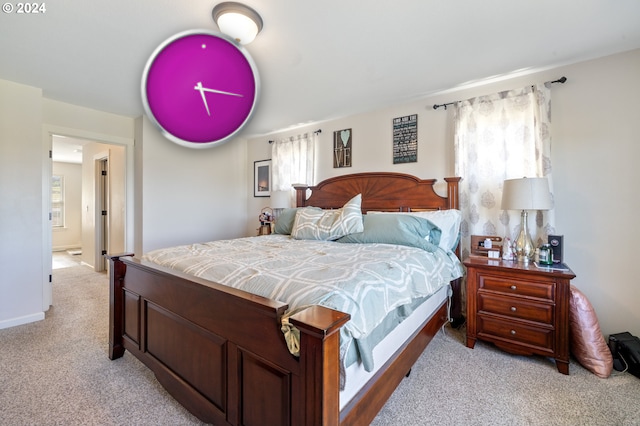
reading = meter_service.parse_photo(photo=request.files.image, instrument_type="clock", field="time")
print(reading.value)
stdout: 5:16
